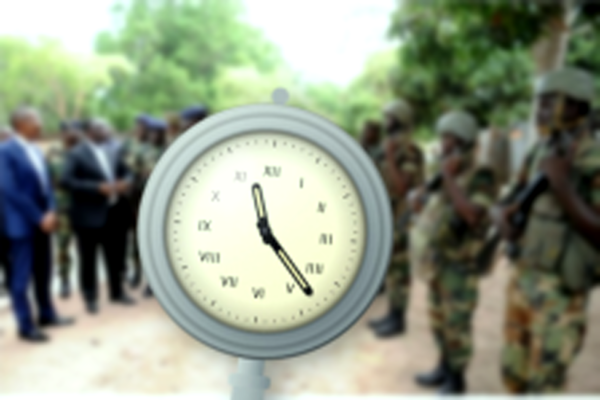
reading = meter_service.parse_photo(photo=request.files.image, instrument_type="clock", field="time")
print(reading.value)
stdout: 11:23
